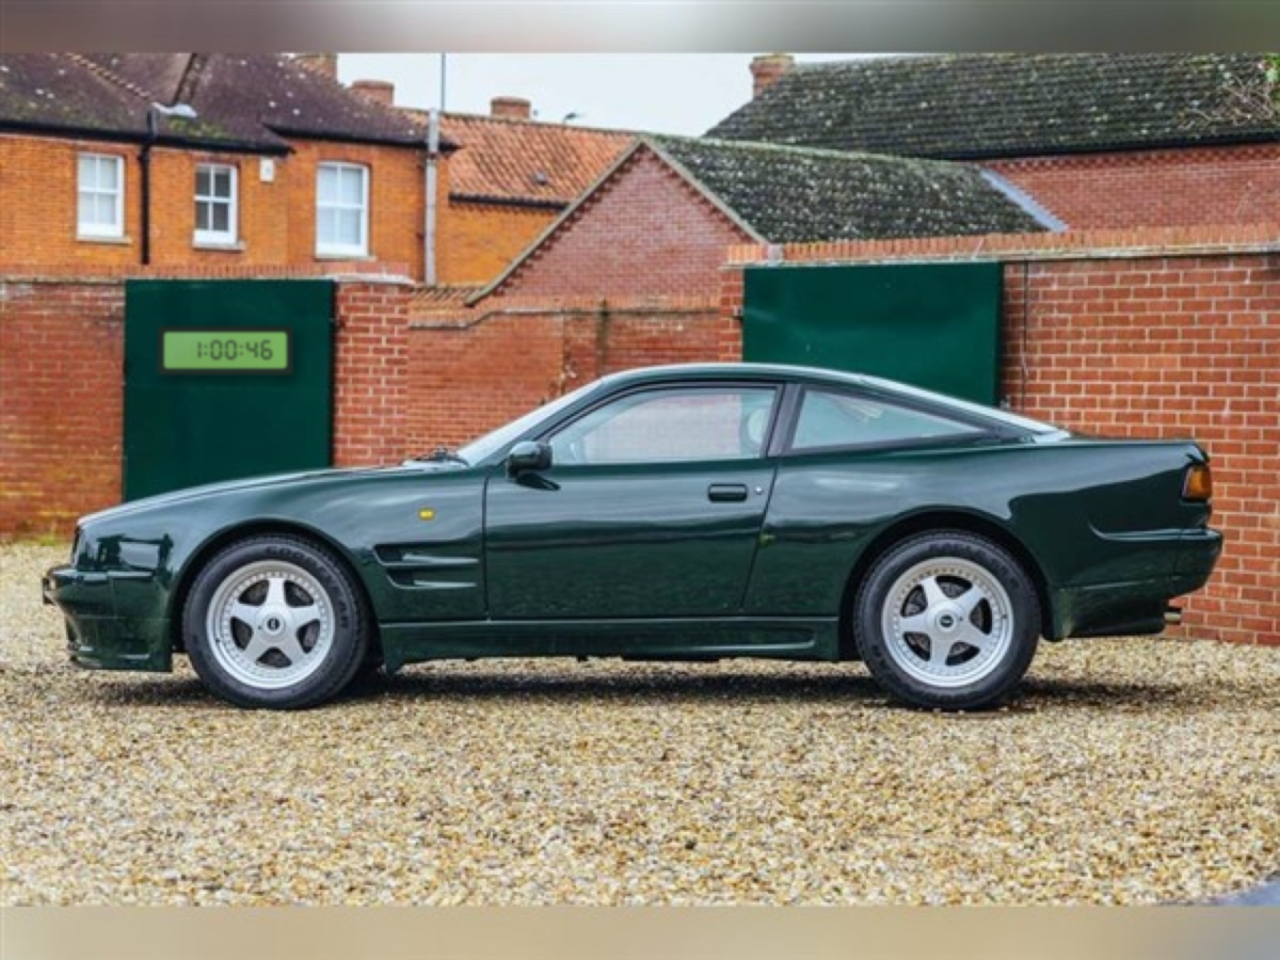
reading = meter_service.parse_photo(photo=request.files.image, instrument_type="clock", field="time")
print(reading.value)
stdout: 1:00:46
